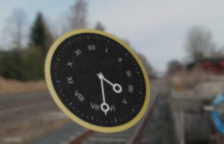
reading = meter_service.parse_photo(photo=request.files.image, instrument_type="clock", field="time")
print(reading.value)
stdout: 4:32
